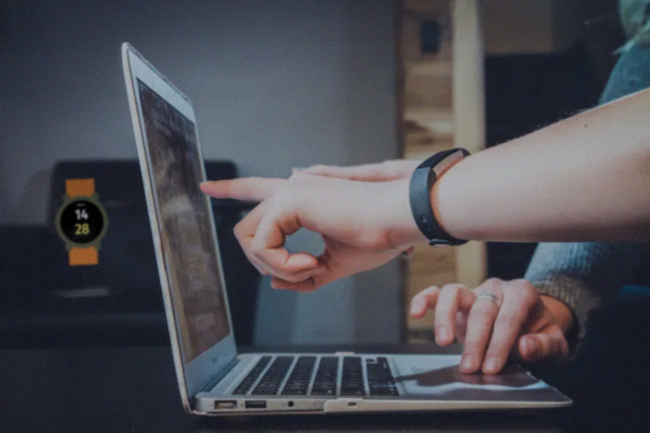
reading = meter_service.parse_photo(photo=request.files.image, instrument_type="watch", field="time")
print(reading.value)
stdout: 14:28
